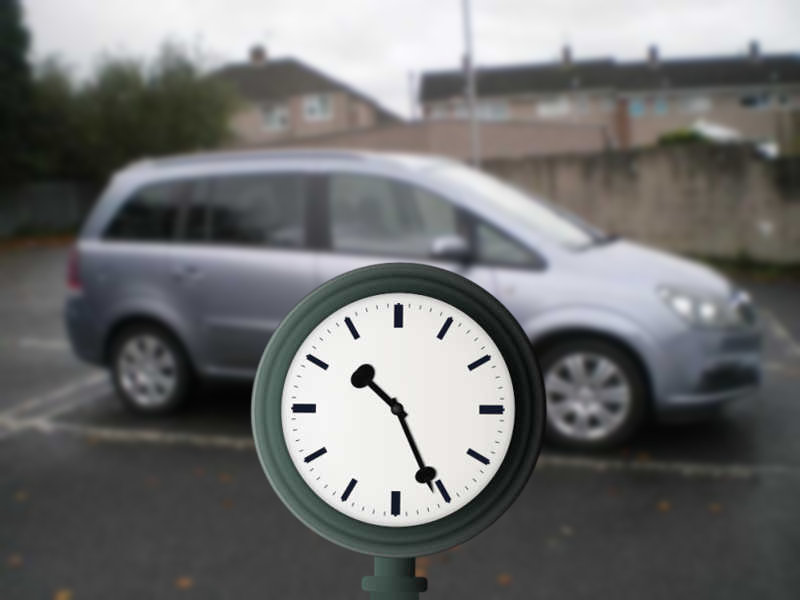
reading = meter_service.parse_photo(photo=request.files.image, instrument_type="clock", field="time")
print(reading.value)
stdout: 10:26
